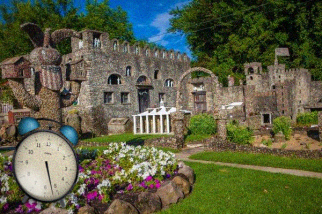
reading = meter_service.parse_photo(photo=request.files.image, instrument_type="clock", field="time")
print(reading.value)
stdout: 5:27
